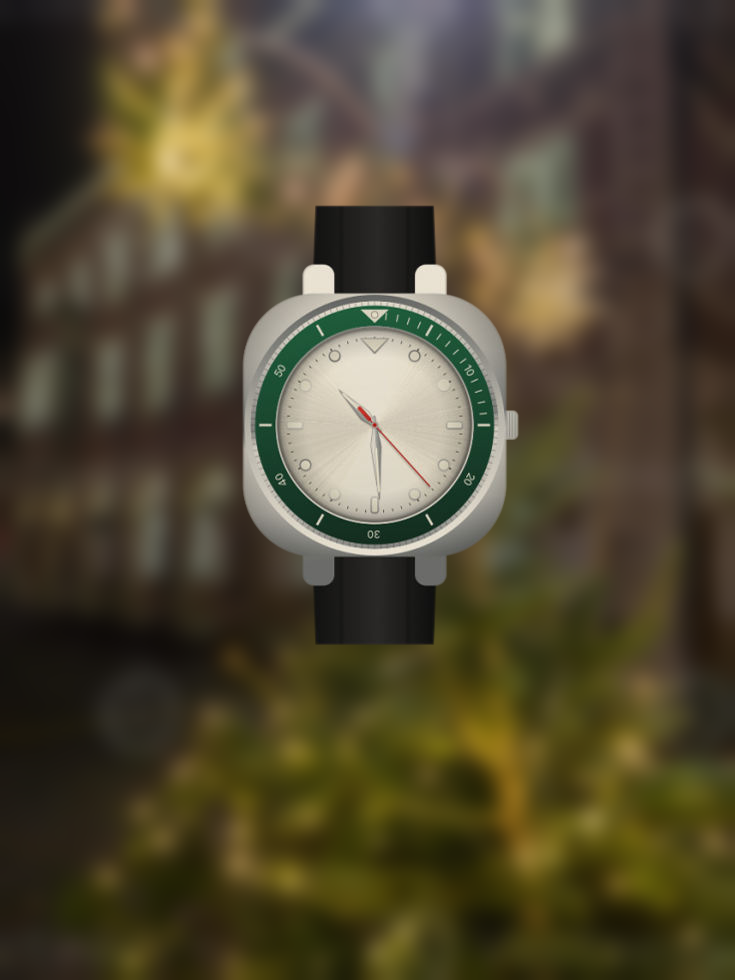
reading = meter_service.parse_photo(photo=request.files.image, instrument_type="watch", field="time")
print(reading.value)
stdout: 10:29:23
